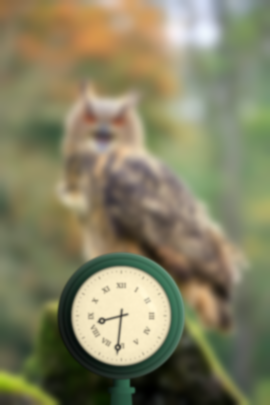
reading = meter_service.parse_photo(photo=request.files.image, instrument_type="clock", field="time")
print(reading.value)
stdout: 8:31
